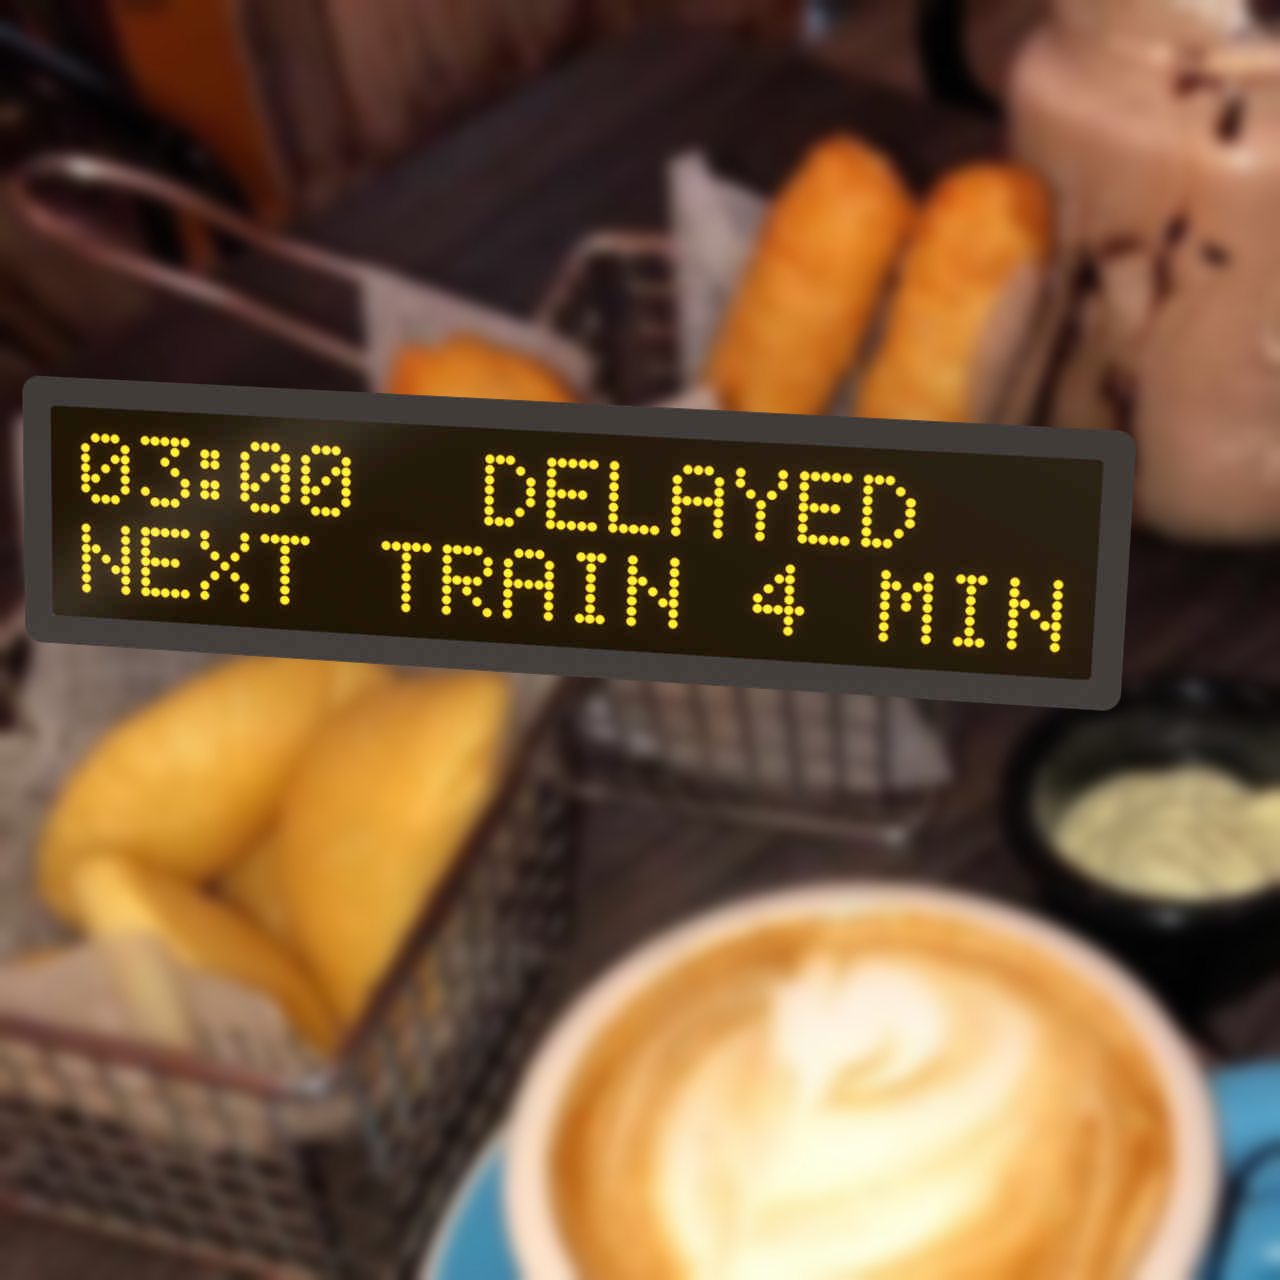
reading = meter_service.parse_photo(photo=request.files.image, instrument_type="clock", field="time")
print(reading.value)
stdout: 3:00
